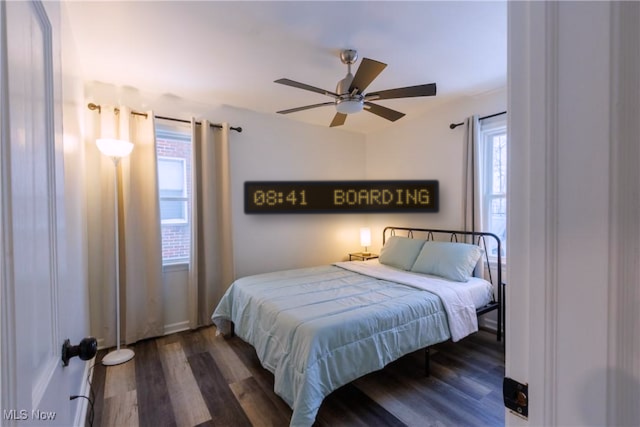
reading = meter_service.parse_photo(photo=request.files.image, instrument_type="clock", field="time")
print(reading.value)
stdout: 8:41
